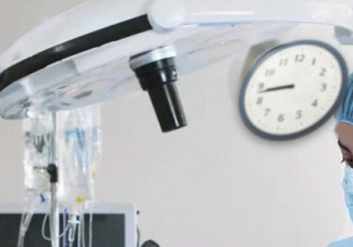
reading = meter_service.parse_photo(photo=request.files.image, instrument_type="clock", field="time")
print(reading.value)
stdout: 8:43
